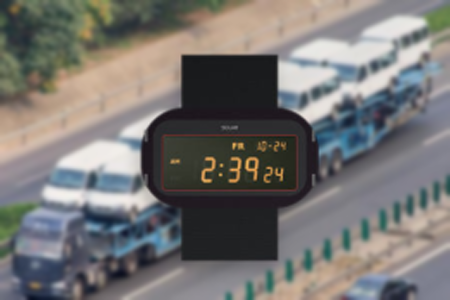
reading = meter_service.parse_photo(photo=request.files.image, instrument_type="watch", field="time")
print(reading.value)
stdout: 2:39:24
